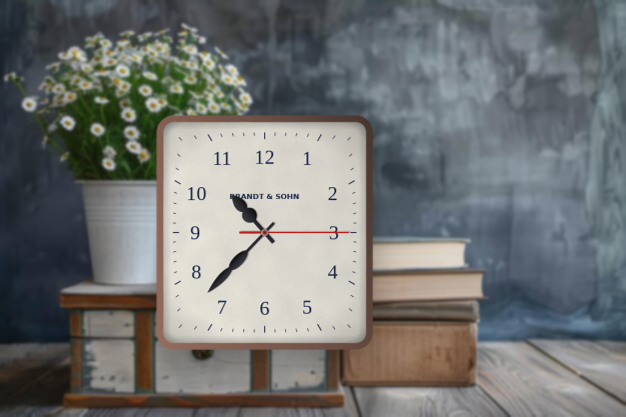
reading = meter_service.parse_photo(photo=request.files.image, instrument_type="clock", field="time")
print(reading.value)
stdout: 10:37:15
